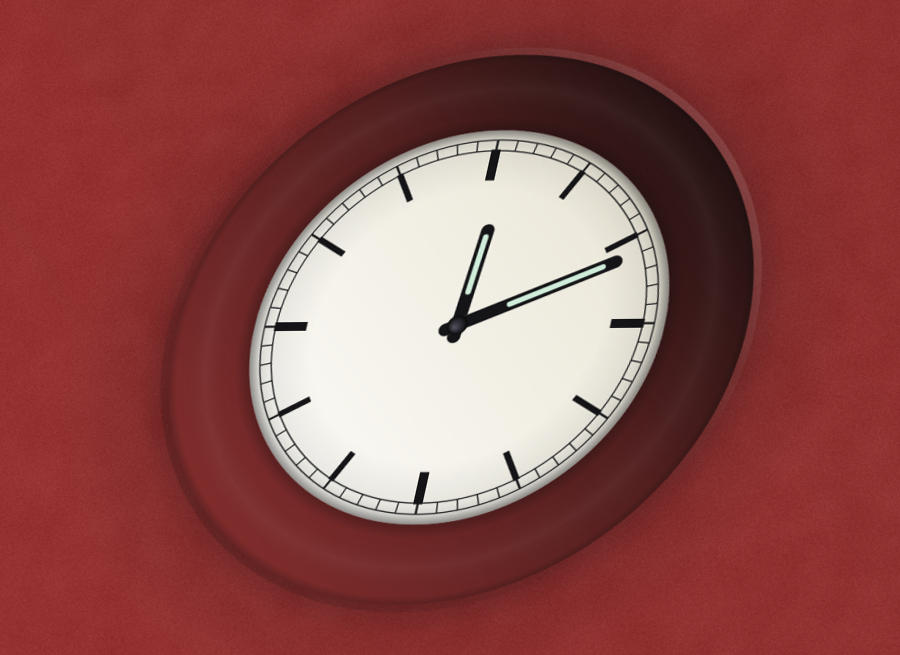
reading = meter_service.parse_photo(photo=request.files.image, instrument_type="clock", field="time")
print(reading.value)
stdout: 12:11
